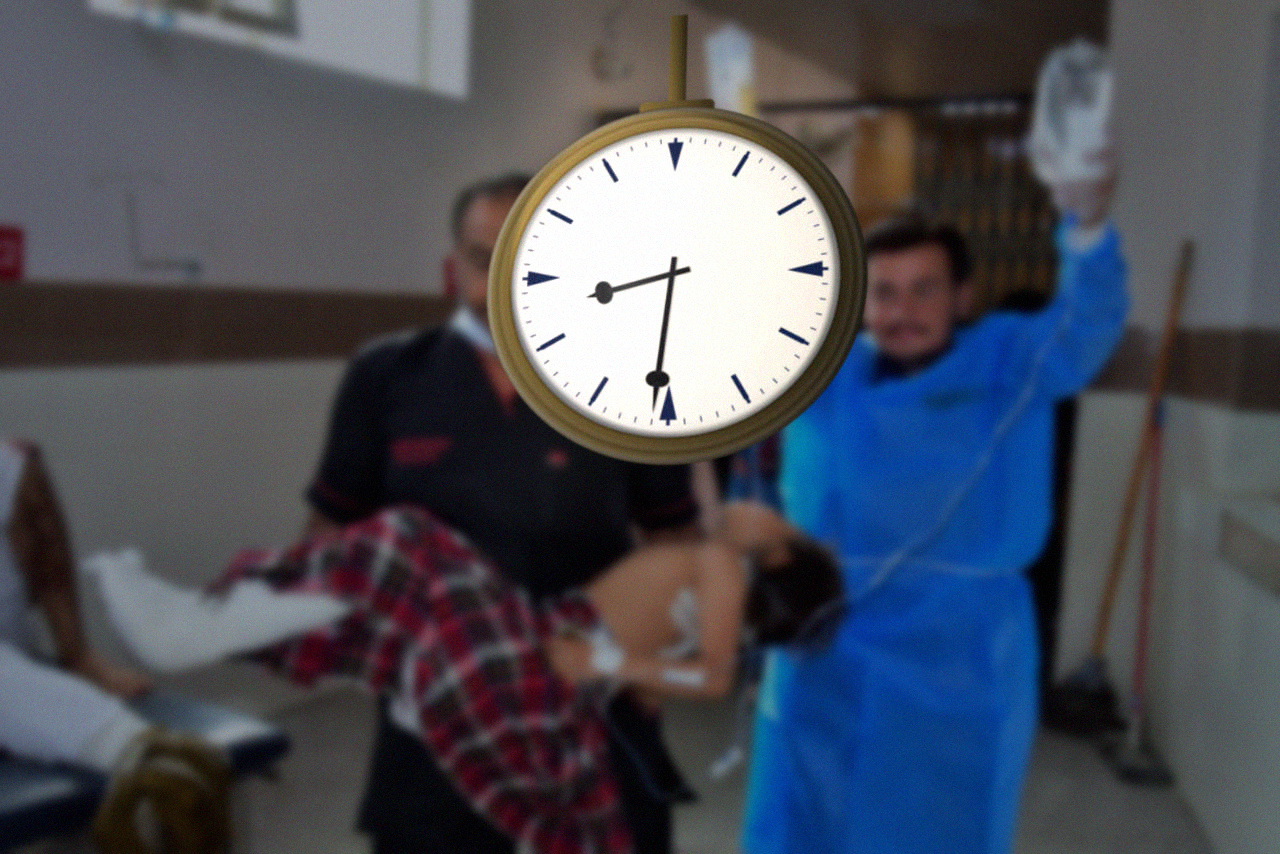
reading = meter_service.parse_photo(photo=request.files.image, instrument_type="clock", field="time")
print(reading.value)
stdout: 8:31
